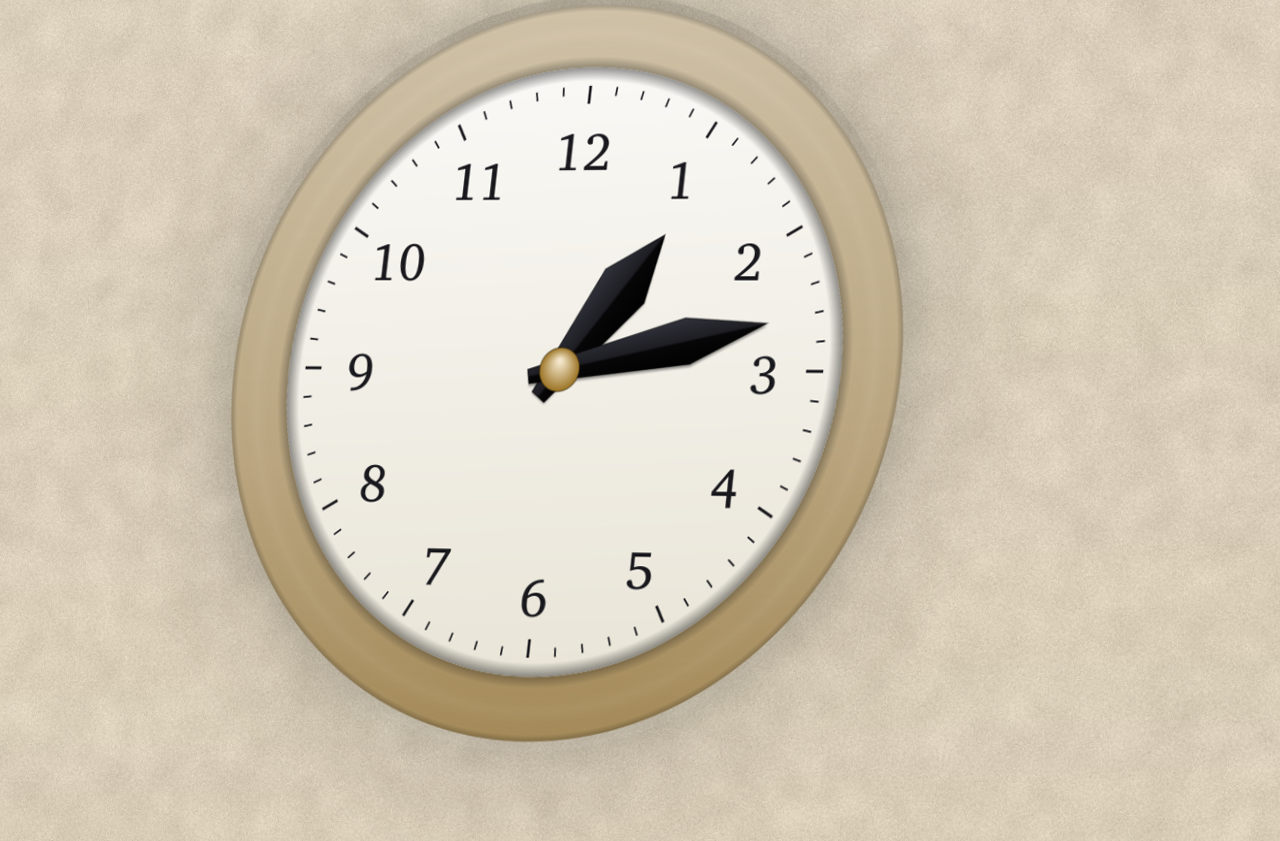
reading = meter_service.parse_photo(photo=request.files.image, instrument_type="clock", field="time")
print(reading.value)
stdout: 1:13
